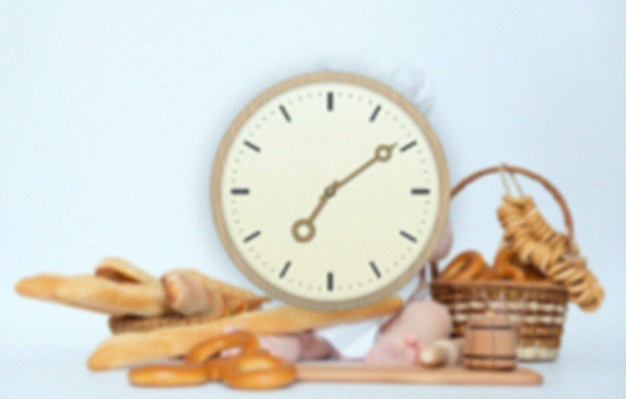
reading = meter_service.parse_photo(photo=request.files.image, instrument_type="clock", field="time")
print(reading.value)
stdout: 7:09
